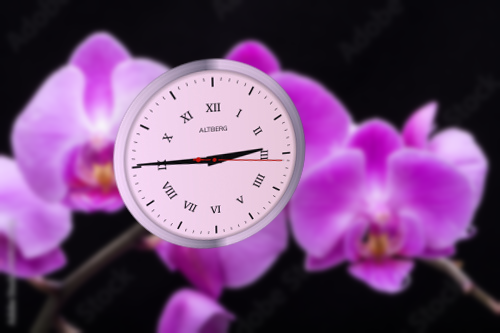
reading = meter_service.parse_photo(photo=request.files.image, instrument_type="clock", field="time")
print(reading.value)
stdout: 2:45:16
